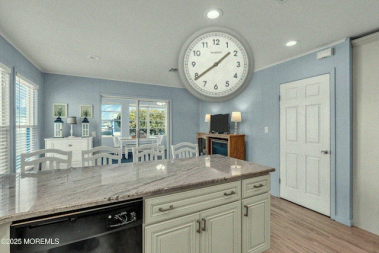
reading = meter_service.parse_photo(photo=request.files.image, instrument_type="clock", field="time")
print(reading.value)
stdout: 1:39
